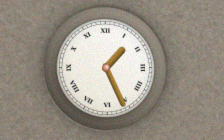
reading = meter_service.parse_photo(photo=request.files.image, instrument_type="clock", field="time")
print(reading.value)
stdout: 1:26
